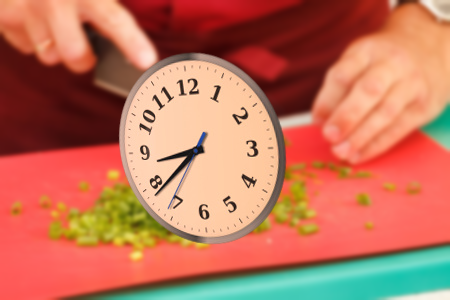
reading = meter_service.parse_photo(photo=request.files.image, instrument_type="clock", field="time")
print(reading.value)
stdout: 8:38:36
